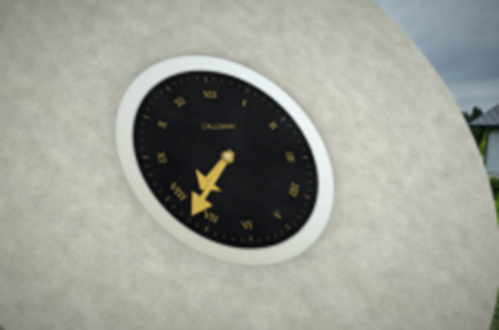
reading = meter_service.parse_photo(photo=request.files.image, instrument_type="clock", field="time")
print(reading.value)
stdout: 7:37
